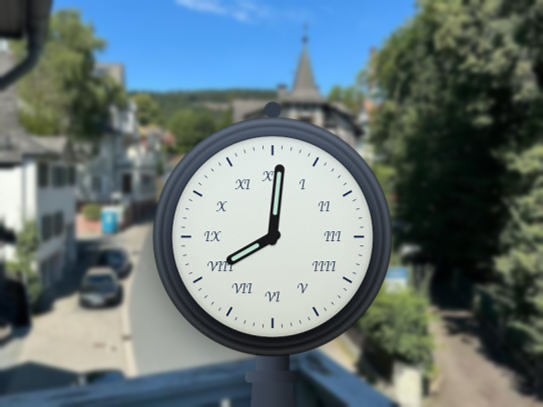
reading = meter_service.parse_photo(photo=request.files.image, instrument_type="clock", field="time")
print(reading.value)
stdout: 8:01
